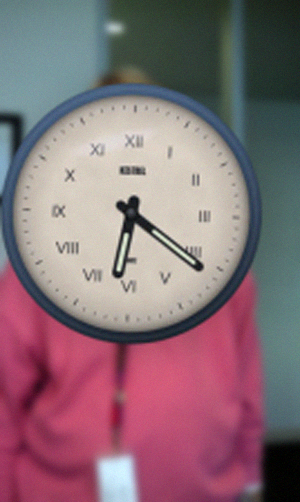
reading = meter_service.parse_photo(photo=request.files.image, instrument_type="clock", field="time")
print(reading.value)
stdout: 6:21
